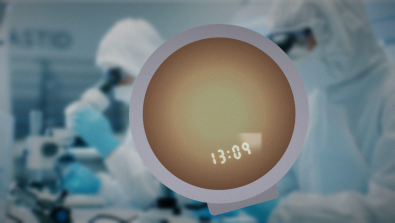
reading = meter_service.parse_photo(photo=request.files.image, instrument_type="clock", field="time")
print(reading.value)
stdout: 13:09
